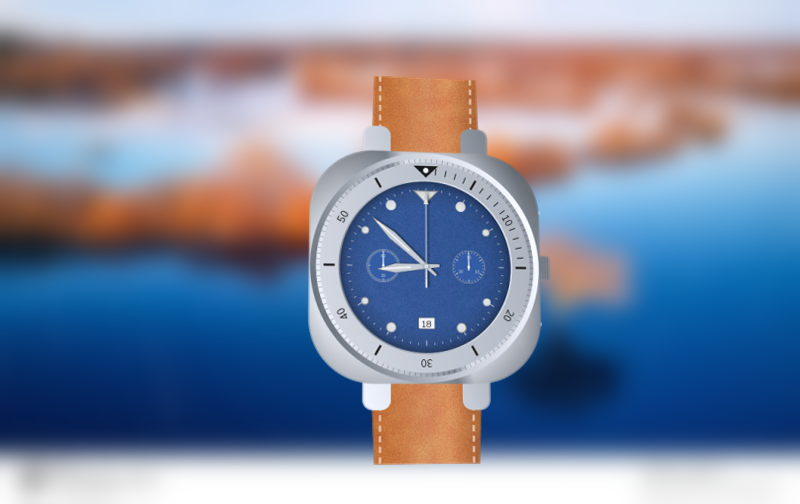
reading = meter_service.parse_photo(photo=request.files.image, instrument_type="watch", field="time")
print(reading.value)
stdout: 8:52
